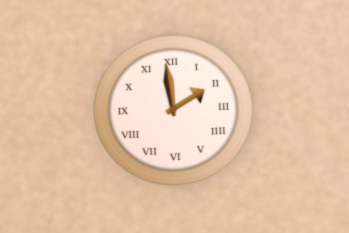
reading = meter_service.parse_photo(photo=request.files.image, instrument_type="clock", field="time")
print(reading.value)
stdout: 1:59
